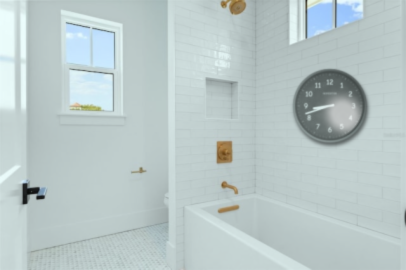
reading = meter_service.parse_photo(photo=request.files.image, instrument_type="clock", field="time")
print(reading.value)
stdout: 8:42
